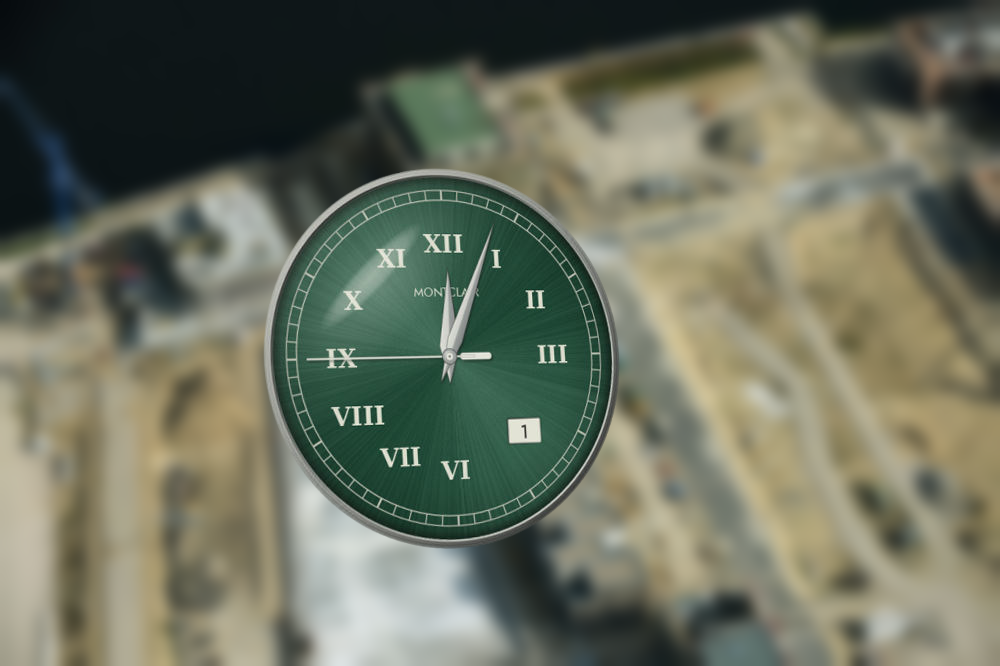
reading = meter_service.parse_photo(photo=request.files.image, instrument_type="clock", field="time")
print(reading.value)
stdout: 12:03:45
